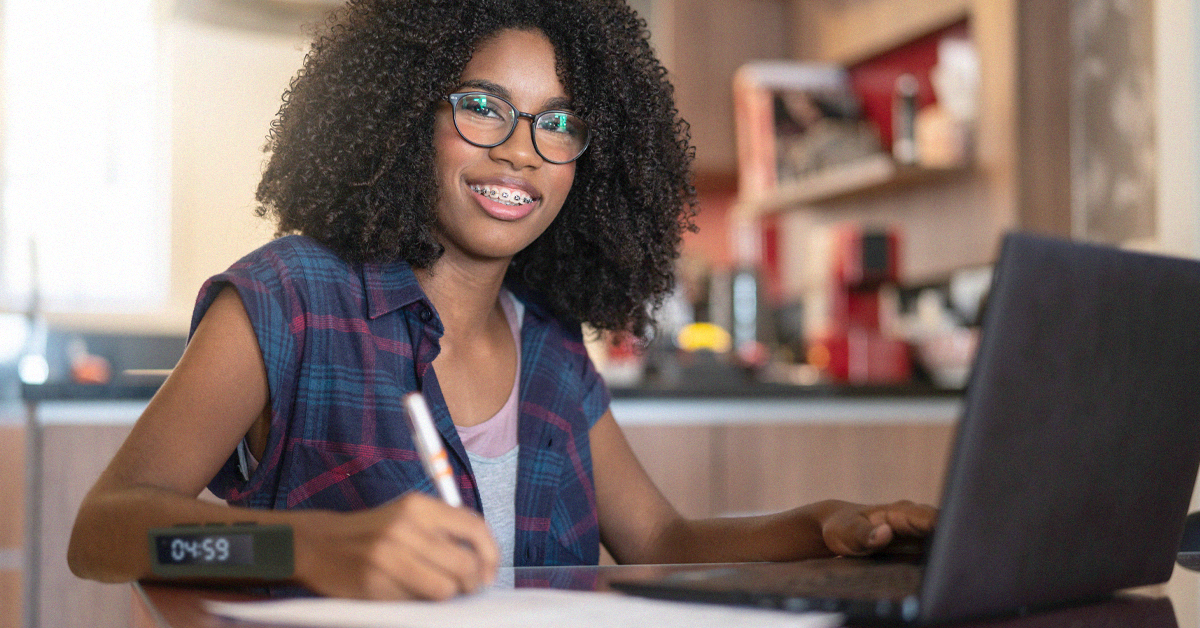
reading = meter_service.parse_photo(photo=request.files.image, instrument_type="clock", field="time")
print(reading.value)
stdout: 4:59
